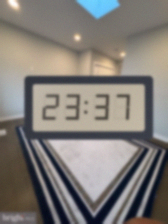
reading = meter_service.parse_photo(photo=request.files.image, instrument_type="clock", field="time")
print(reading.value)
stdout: 23:37
